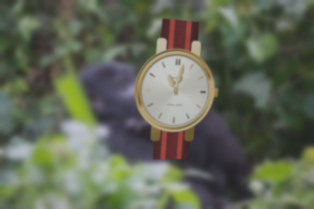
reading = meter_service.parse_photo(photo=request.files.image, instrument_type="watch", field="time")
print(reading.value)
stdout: 11:02
